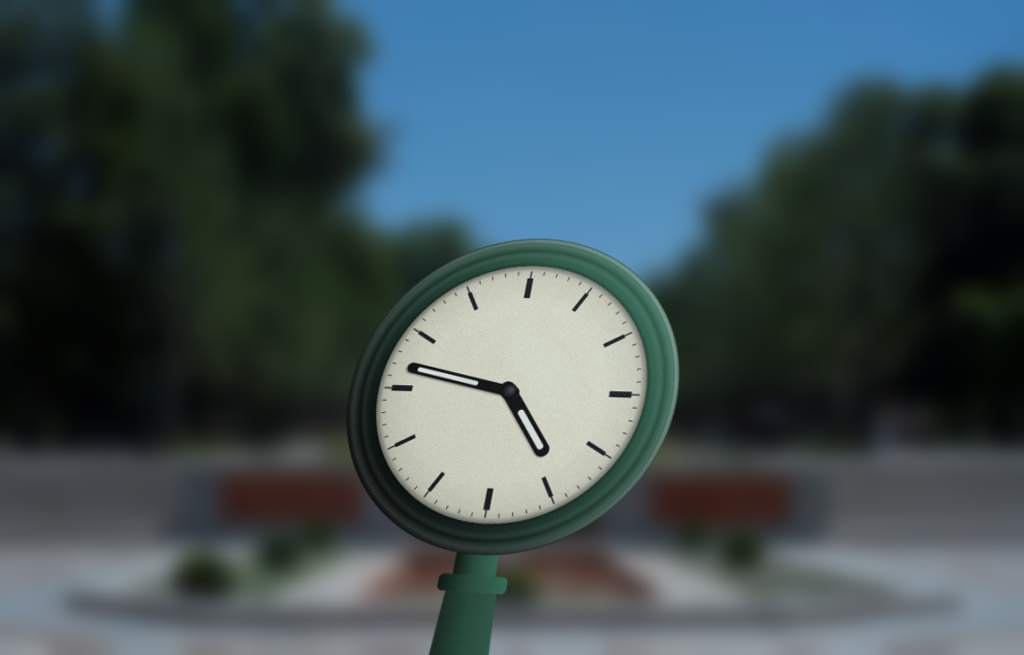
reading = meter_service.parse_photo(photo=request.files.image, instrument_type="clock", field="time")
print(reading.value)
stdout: 4:47
